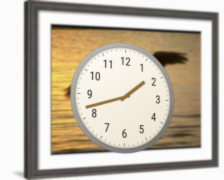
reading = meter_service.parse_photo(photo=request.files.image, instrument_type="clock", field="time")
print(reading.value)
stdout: 1:42
